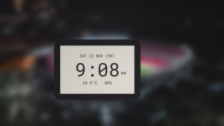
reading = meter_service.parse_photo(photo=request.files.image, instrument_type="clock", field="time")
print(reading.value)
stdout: 9:08
